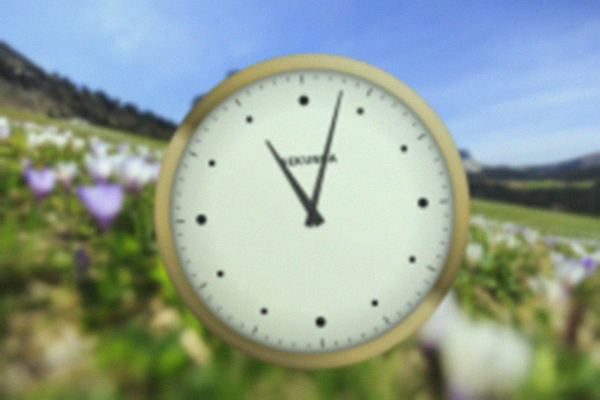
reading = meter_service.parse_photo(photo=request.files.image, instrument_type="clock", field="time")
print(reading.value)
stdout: 11:03
